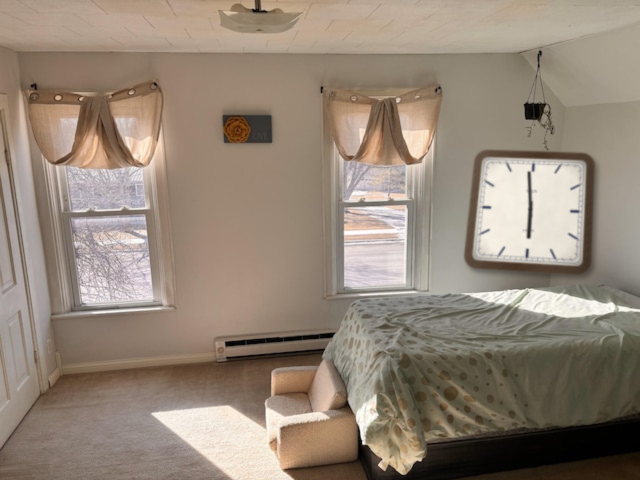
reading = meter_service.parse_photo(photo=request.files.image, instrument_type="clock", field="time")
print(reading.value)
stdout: 5:59
